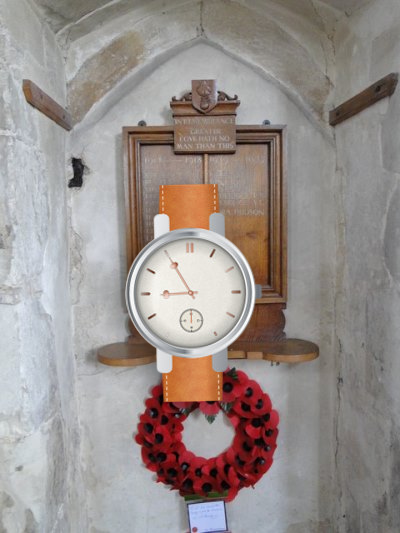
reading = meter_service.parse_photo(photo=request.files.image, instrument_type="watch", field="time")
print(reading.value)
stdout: 8:55
